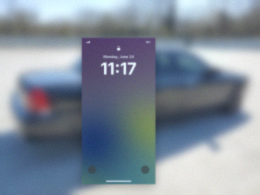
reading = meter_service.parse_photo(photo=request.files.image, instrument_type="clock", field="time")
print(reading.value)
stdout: 11:17
